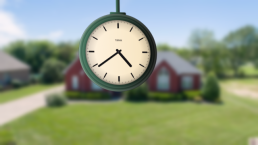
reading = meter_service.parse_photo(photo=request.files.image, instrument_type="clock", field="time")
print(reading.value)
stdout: 4:39
